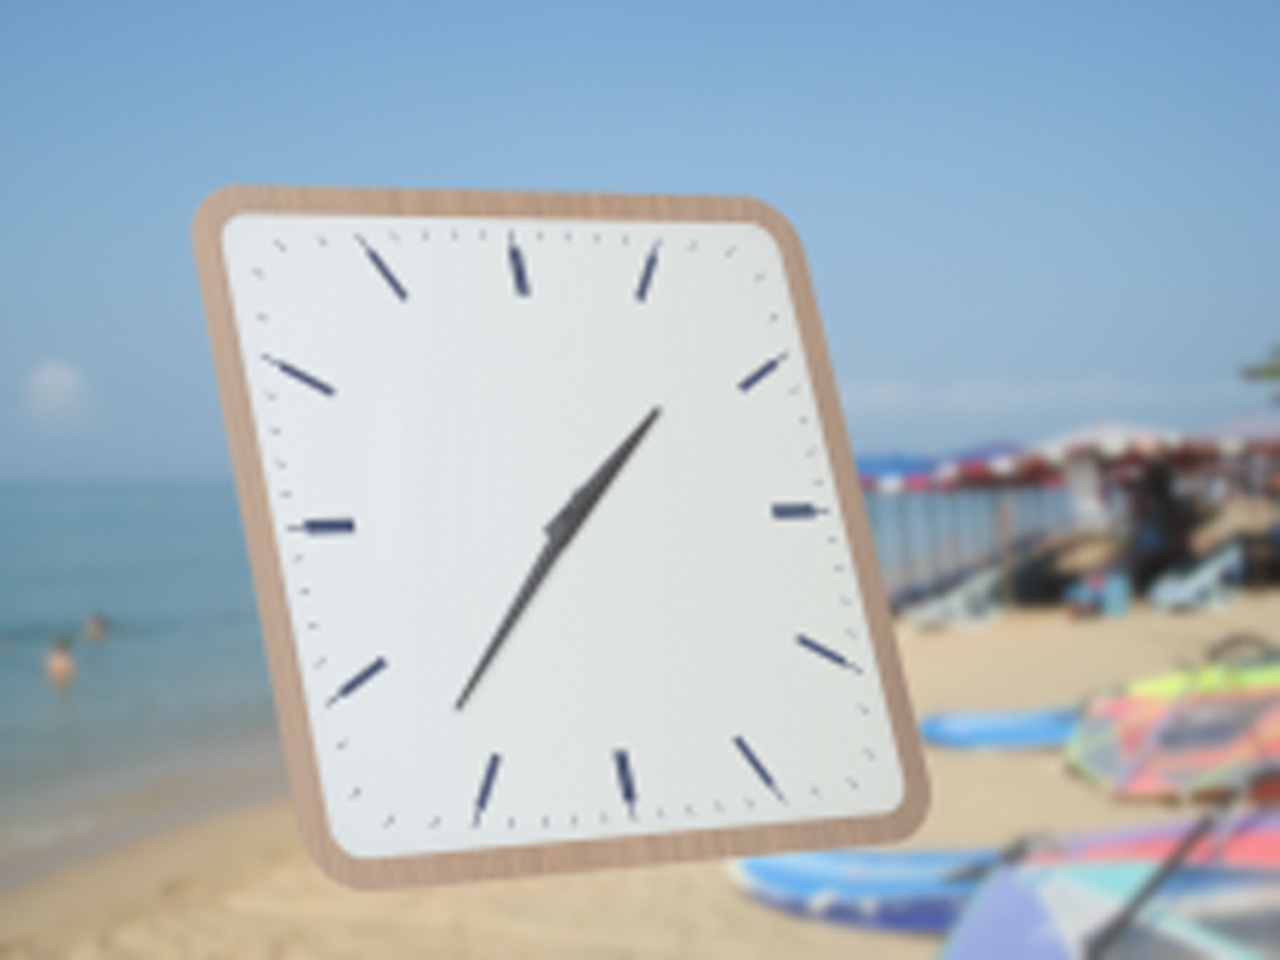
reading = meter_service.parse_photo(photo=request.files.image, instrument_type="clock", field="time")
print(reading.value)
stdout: 1:37
